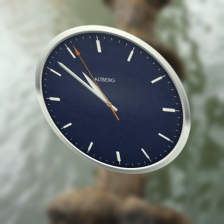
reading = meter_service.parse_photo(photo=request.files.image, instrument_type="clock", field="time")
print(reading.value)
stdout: 10:51:56
